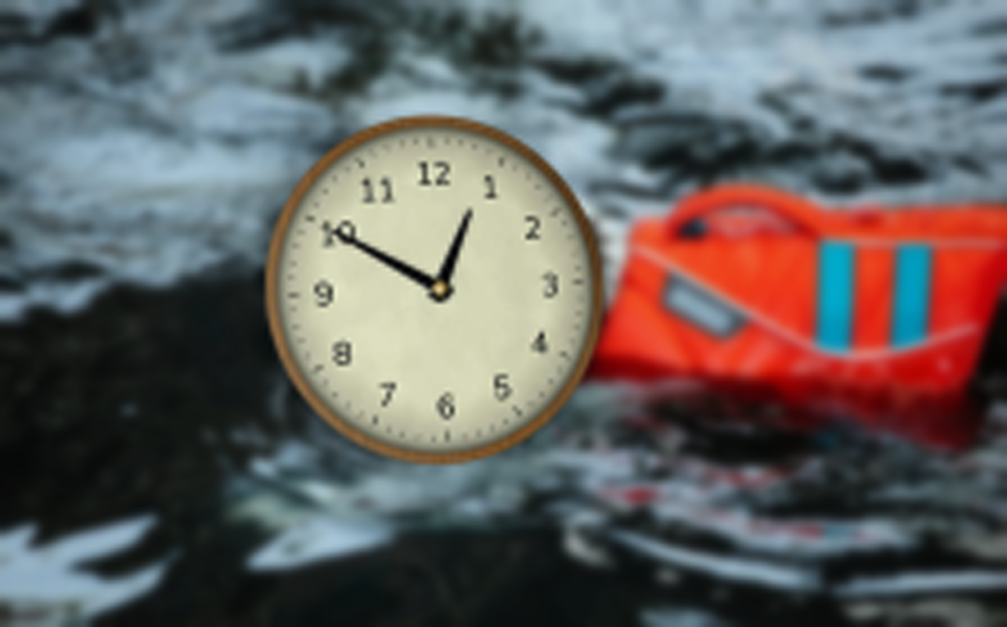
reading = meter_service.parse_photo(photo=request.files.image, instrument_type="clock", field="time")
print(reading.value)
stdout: 12:50
